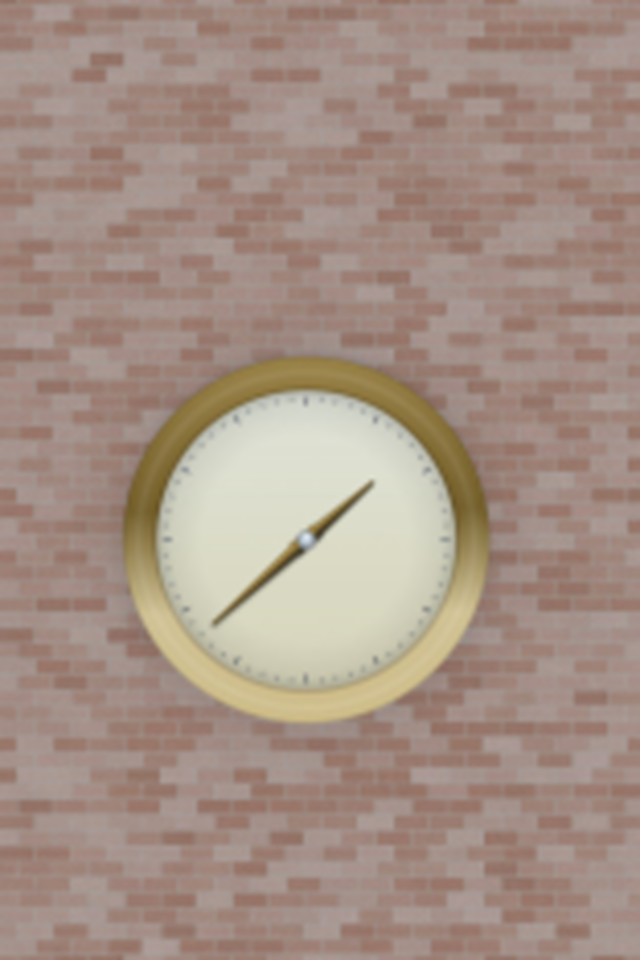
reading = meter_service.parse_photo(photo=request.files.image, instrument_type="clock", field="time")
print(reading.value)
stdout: 1:38
